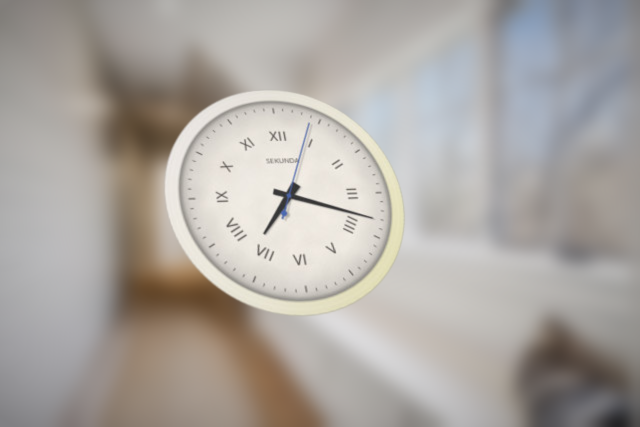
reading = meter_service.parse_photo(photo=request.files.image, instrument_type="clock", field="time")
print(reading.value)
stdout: 7:18:04
